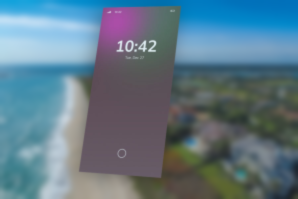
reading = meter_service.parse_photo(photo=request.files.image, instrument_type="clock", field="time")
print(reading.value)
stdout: 10:42
